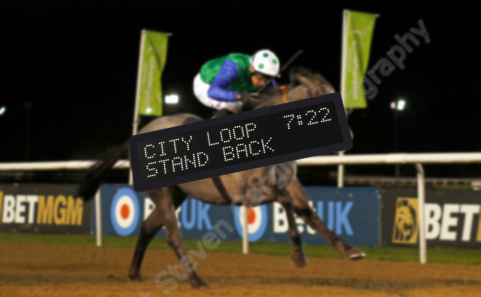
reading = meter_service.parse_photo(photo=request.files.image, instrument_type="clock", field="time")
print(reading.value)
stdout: 7:22
